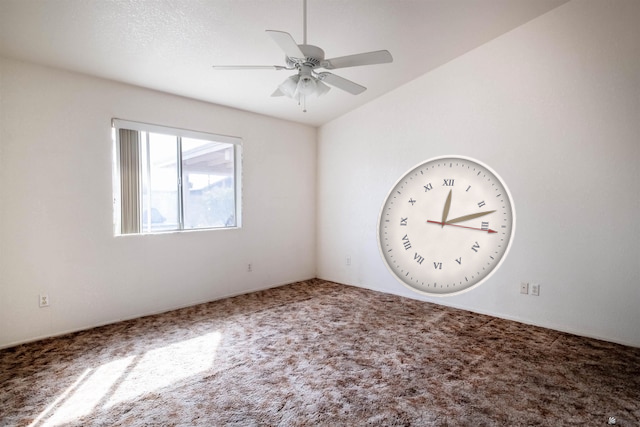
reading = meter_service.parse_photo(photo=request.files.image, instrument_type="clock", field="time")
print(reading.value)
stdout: 12:12:16
